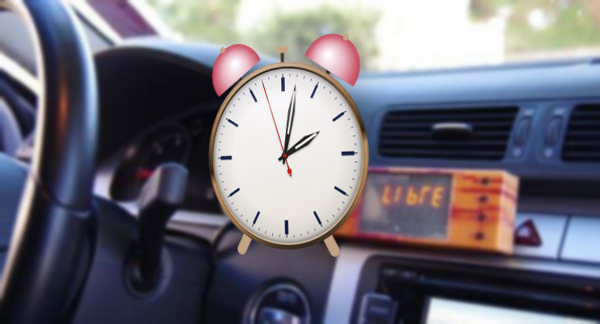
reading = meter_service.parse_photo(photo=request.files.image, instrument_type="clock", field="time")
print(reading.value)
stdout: 2:01:57
